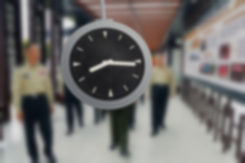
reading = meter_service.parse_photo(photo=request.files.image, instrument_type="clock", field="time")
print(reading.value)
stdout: 8:16
